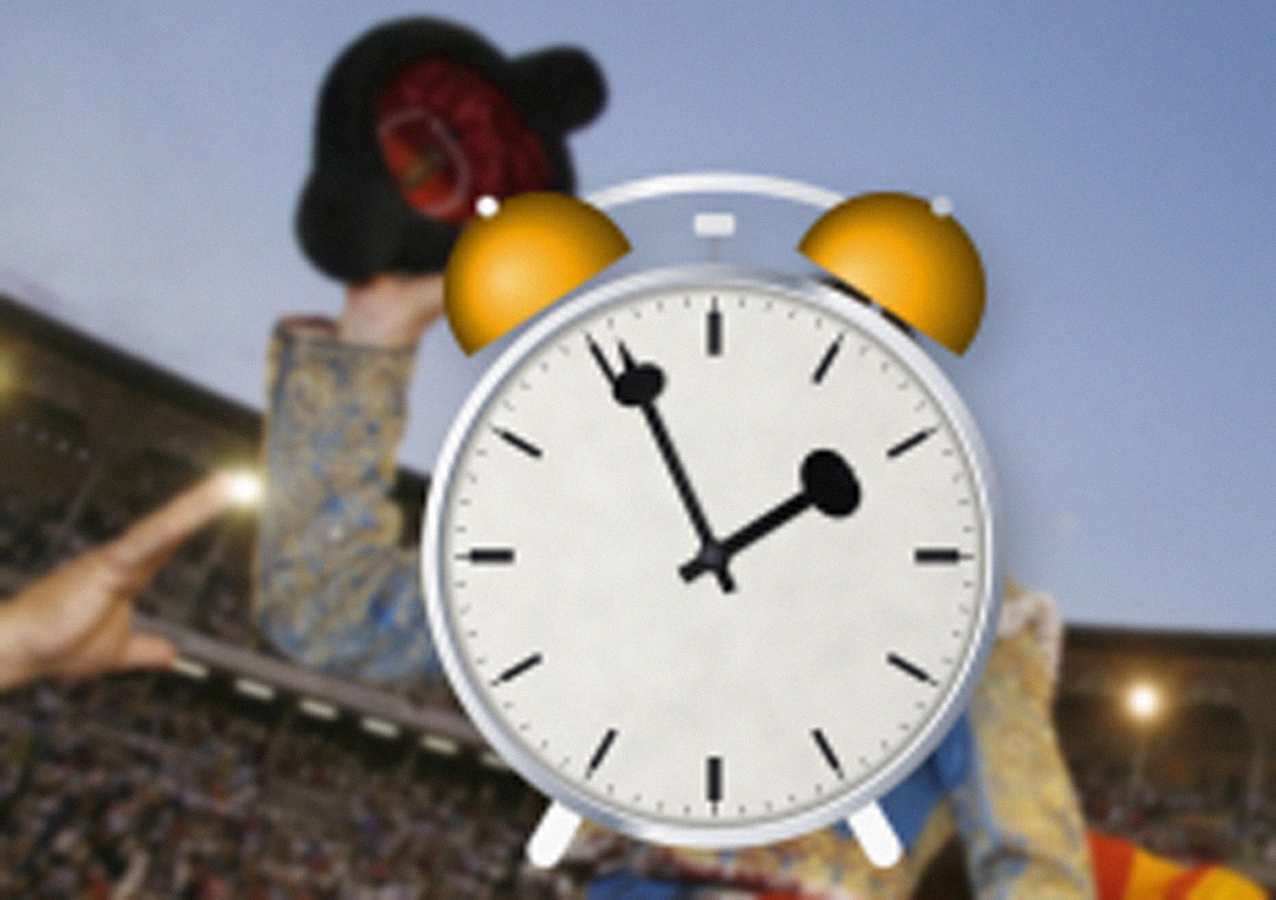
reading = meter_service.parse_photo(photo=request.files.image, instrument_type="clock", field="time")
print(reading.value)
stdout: 1:56
